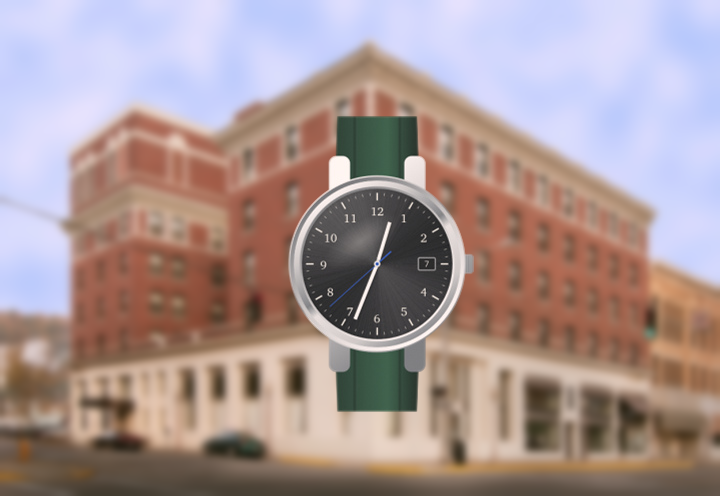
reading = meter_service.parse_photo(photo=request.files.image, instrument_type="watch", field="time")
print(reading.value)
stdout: 12:33:38
